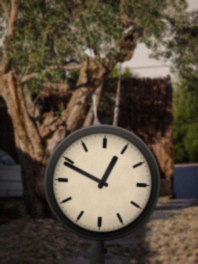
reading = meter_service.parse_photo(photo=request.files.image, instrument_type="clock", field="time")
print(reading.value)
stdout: 12:49
